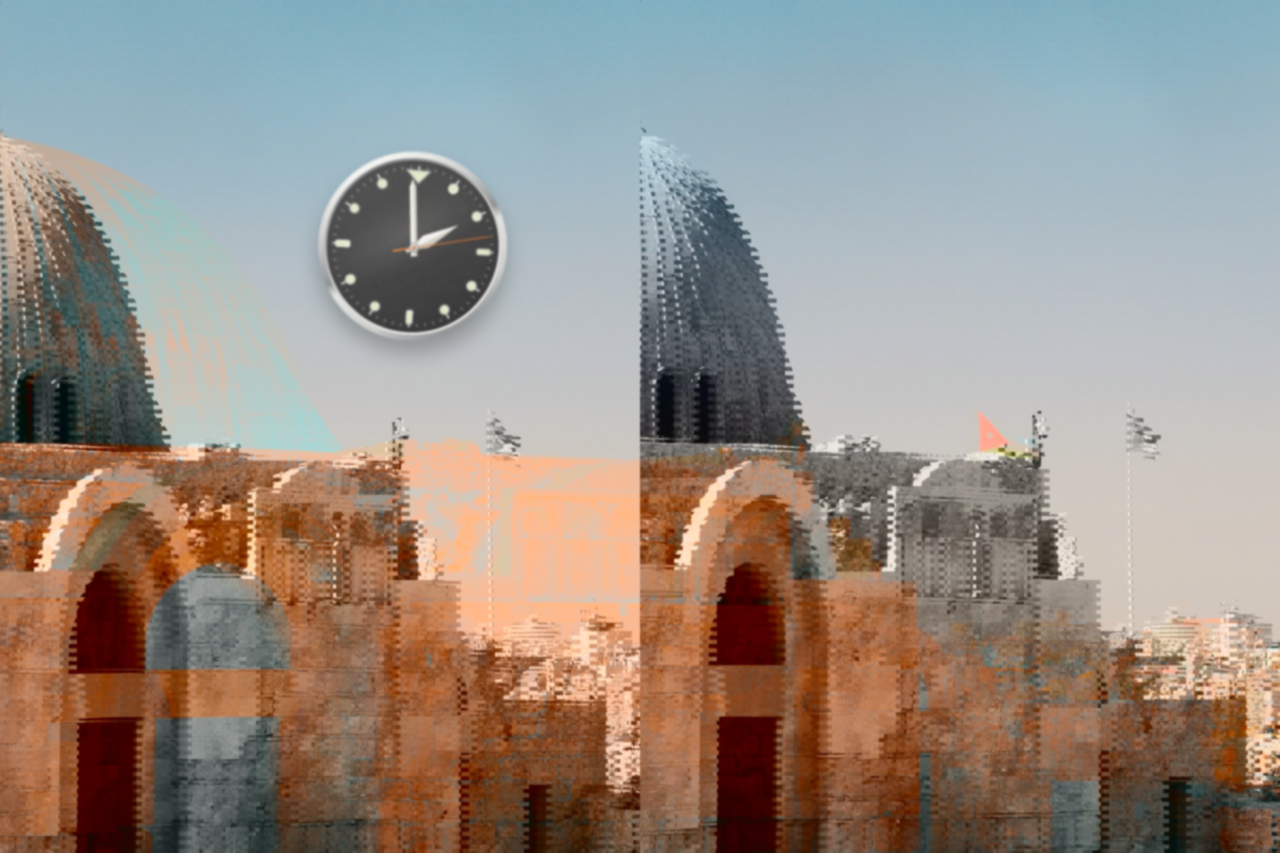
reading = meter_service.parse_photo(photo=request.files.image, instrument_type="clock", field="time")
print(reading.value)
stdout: 1:59:13
